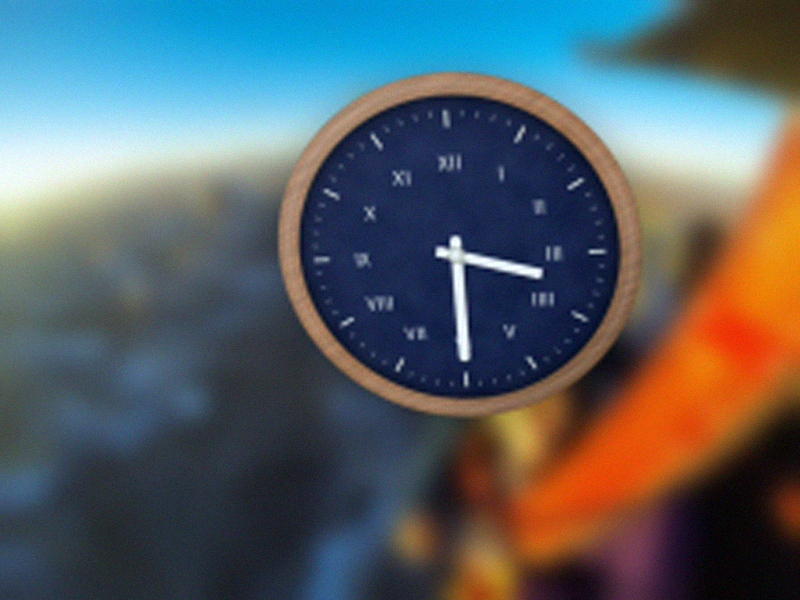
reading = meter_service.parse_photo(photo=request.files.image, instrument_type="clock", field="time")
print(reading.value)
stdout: 3:30
